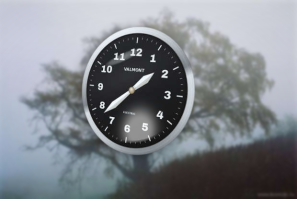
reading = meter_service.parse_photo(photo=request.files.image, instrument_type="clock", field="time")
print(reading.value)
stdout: 1:38
